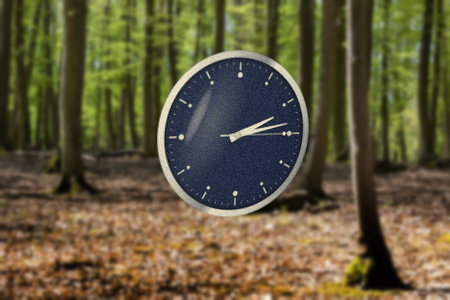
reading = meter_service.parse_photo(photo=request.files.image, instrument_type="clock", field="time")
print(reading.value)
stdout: 2:13:15
